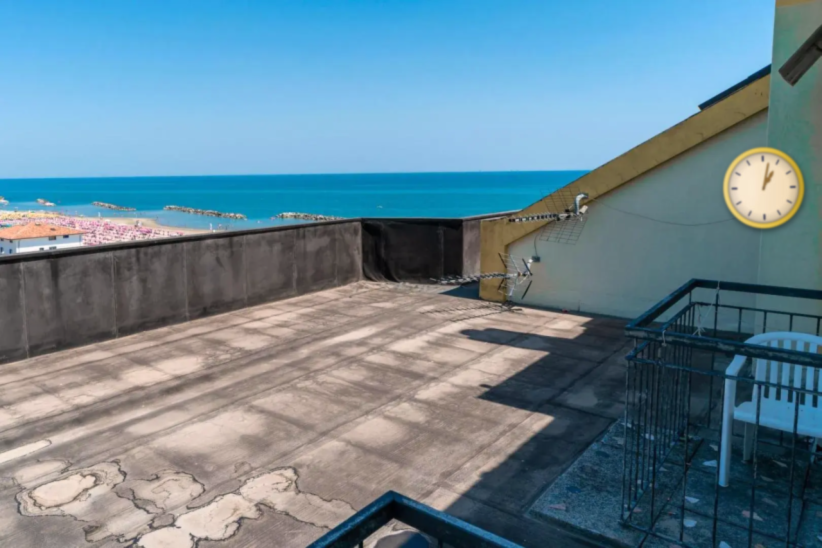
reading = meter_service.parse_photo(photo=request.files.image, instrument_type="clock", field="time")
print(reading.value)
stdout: 1:02
